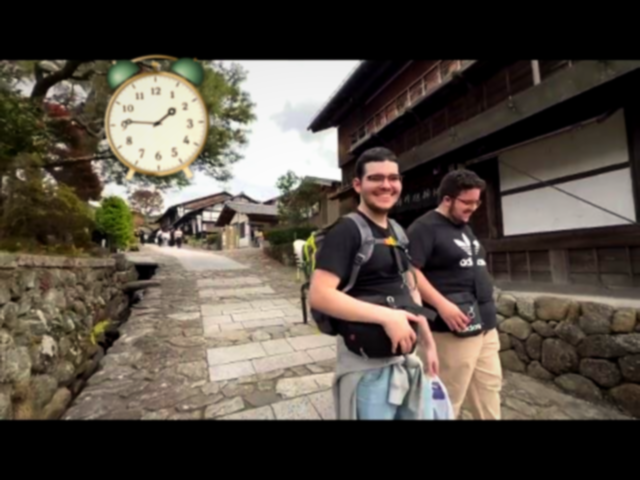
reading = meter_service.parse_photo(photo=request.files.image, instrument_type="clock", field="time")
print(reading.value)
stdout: 1:46
